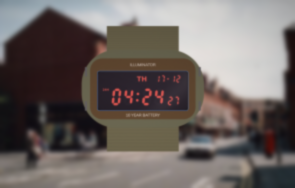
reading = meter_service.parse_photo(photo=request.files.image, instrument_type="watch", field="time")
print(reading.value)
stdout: 4:24
